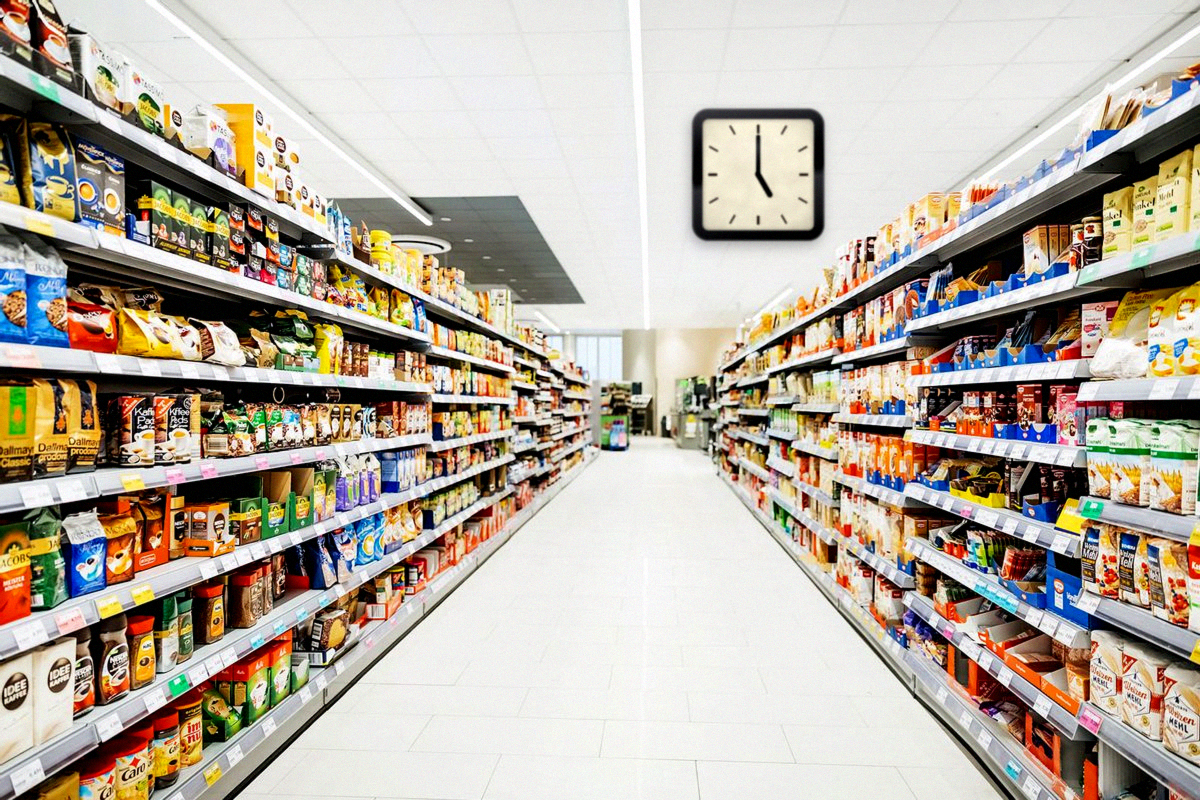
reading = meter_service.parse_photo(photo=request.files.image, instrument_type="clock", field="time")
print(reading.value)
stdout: 5:00
